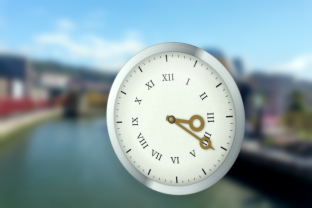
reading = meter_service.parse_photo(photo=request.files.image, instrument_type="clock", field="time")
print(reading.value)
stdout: 3:21
